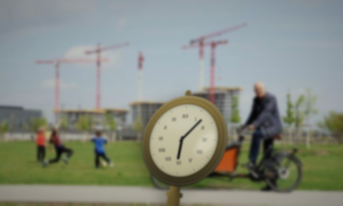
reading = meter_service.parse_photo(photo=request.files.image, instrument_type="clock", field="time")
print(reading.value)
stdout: 6:07
